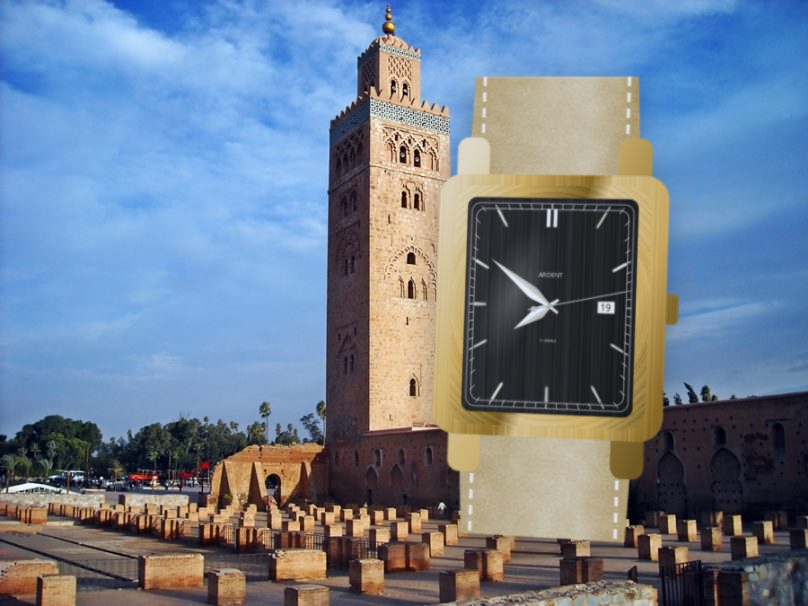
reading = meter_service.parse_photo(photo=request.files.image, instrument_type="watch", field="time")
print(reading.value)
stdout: 7:51:13
